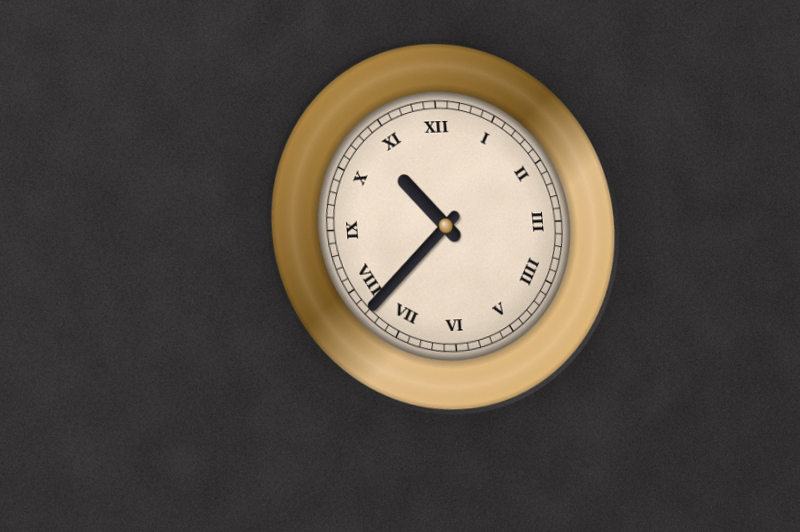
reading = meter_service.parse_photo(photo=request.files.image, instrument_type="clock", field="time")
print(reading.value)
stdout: 10:38
